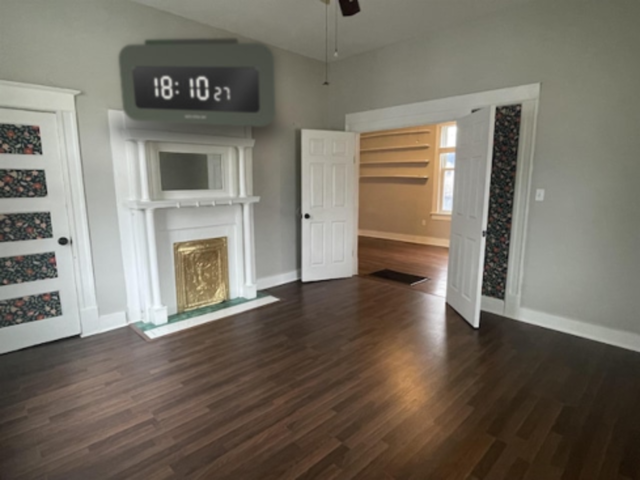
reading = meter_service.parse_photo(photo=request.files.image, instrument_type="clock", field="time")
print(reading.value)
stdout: 18:10:27
